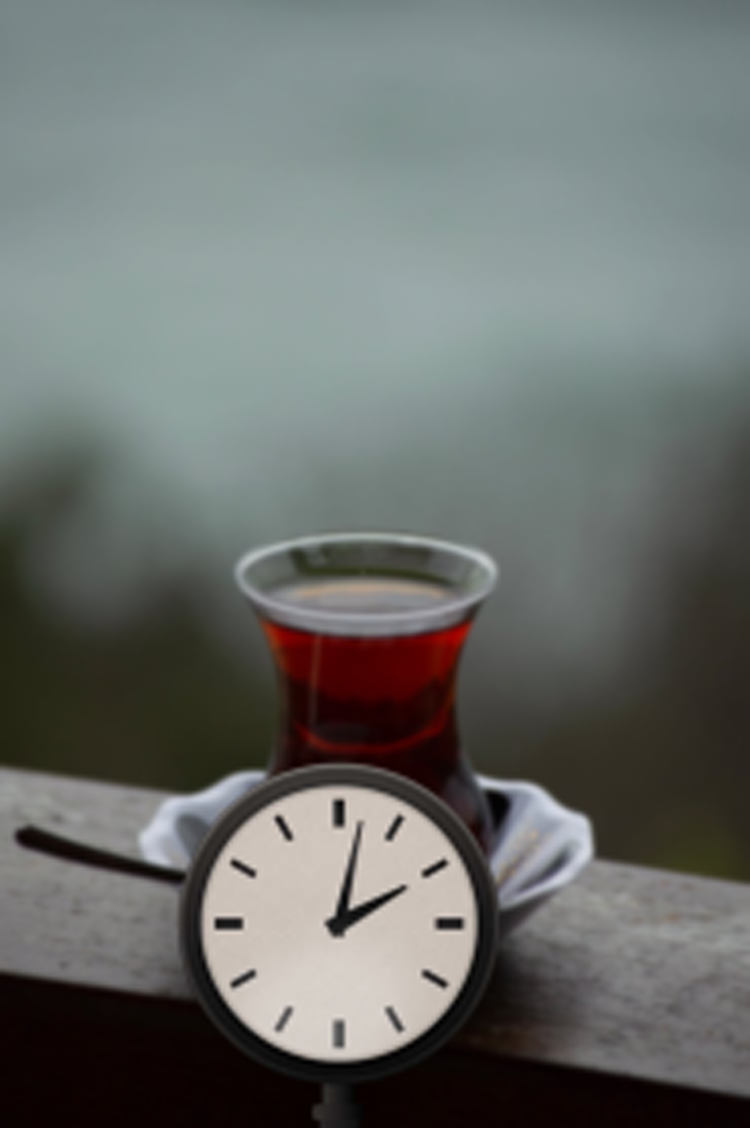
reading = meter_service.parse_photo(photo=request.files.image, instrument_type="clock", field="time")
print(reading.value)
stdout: 2:02
